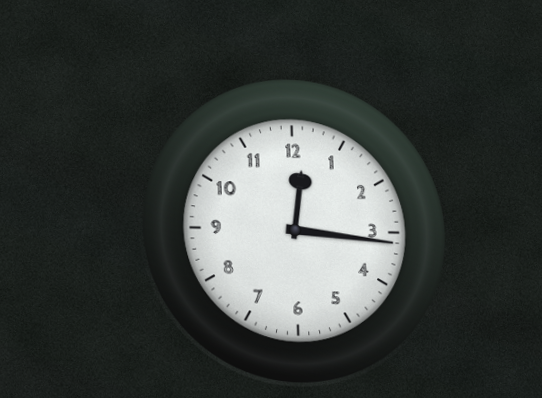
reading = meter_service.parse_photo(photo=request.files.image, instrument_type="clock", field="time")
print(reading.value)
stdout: 12:16
